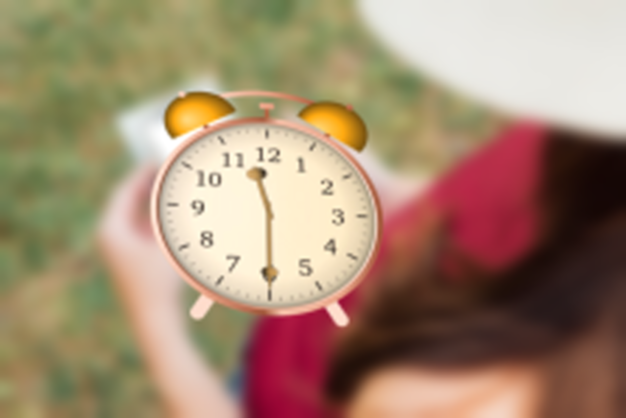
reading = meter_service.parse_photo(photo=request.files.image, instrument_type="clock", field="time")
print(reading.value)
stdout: 11:30
